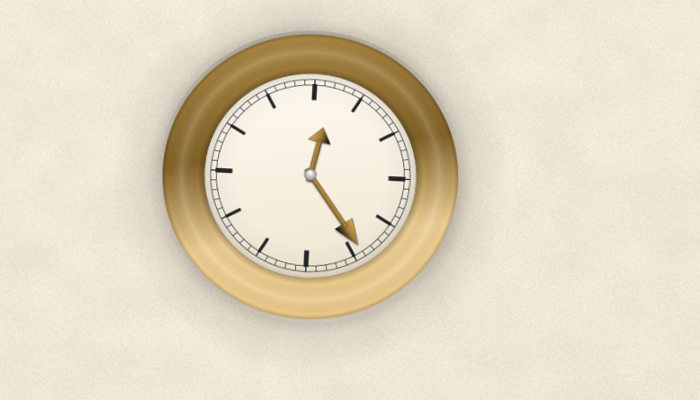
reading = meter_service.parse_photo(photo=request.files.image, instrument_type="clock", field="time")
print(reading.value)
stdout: 12:24
